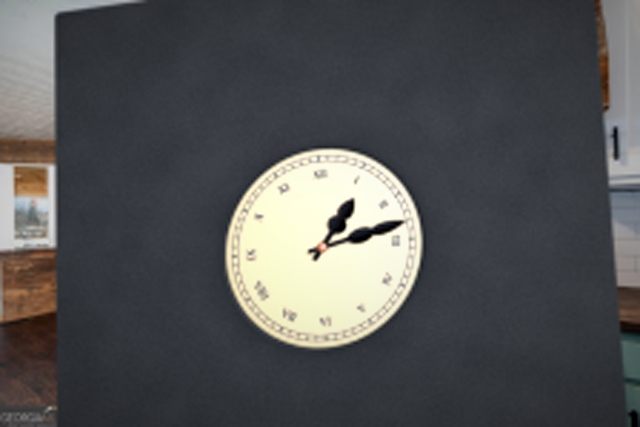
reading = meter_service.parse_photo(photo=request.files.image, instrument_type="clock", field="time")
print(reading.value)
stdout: 1:13
